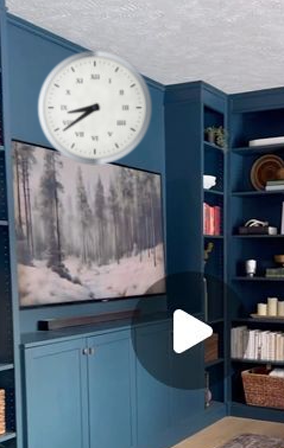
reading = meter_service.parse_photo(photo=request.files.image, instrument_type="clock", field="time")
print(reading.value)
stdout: 8:39
